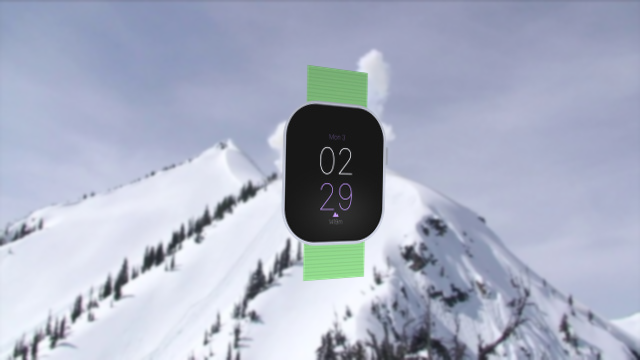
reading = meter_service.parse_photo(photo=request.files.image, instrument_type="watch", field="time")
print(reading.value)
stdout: 2:29
